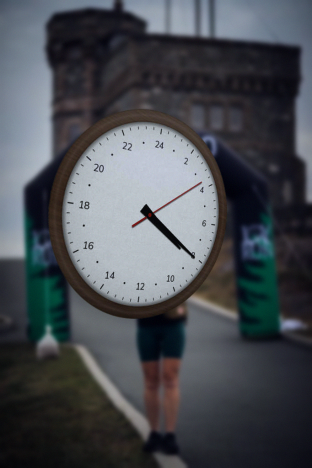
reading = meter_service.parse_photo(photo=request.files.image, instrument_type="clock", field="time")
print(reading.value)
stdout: 8:20:09
